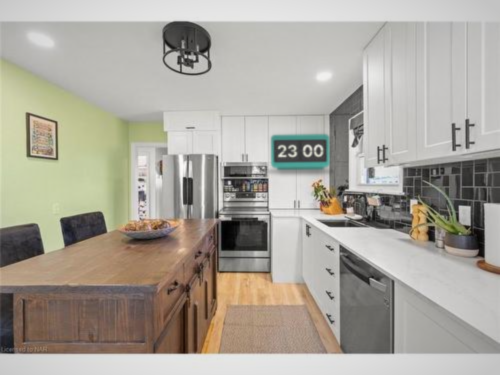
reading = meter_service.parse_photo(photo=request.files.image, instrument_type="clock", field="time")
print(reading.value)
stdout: 23:00
